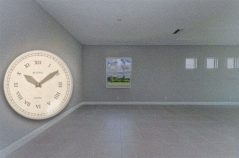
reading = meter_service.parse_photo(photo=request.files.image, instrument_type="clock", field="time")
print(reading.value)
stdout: 10:09
